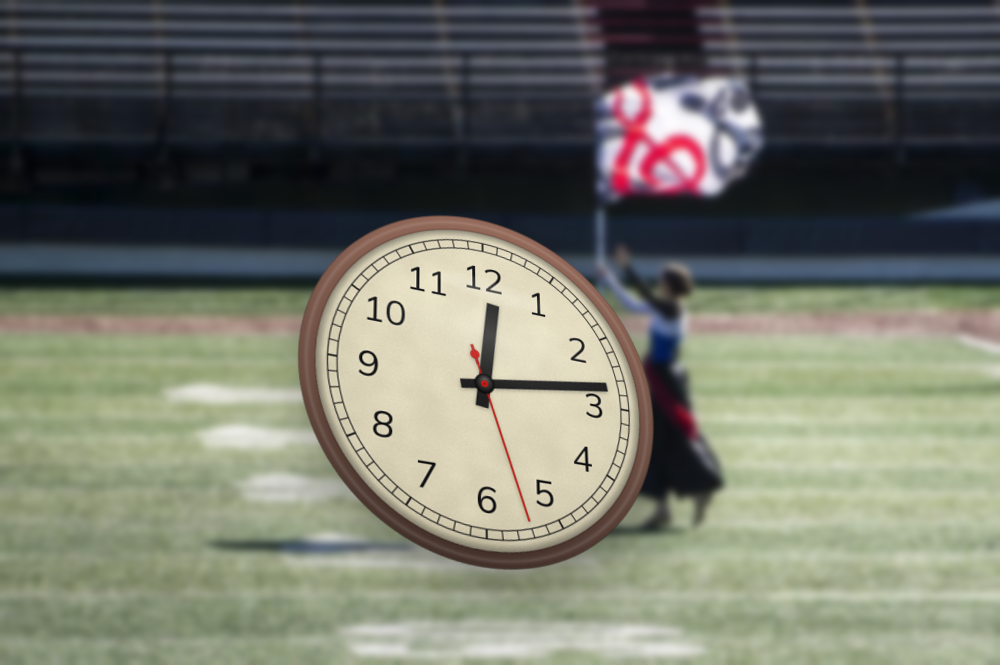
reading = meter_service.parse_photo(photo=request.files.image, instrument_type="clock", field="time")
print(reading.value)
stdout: 12:13:27
